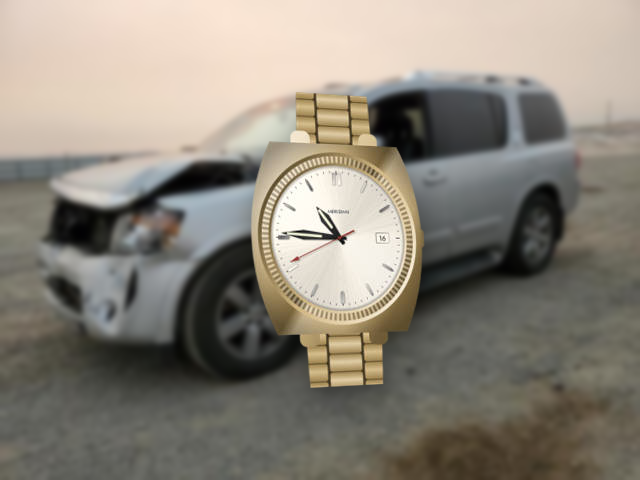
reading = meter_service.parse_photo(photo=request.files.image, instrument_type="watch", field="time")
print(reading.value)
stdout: 10:45:41
